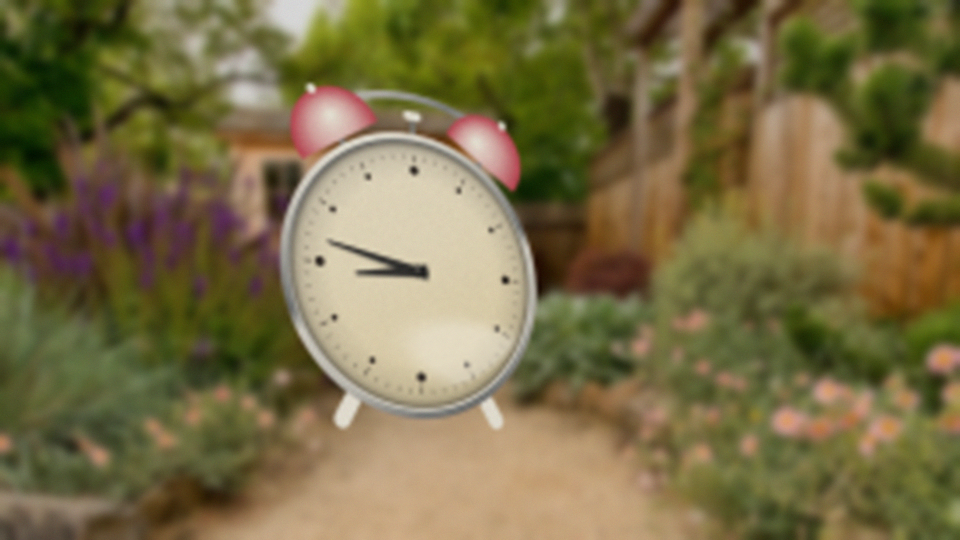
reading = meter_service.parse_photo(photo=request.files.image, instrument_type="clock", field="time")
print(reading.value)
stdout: 8:47
